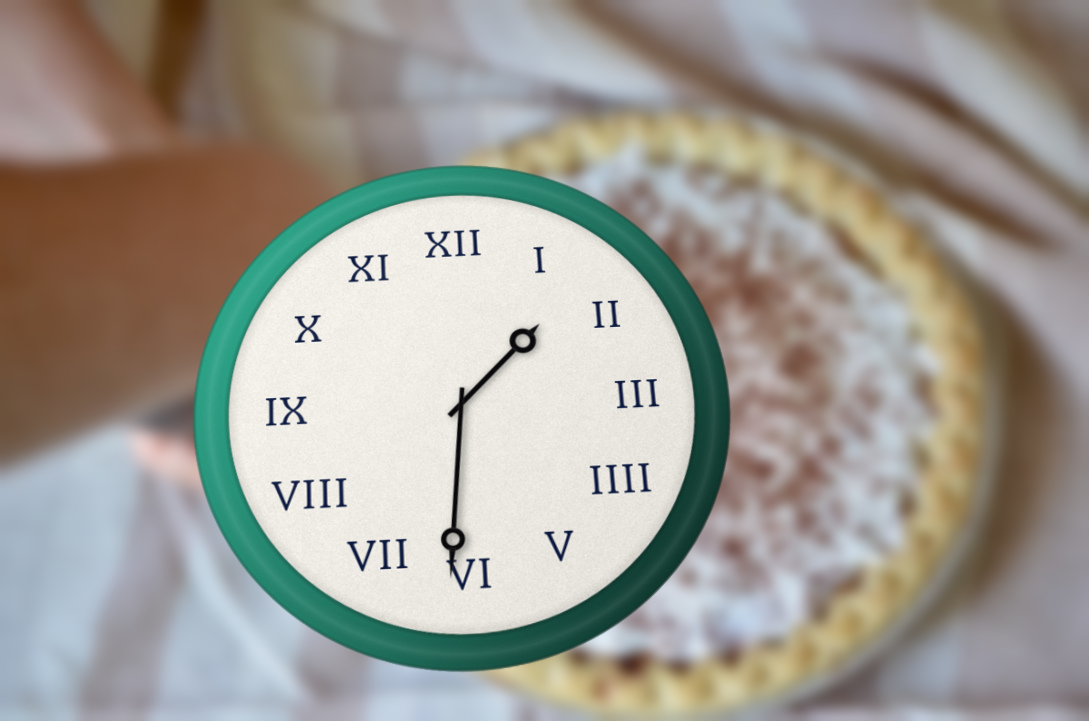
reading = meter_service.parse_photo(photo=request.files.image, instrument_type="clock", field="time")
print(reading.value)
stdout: 1:31
